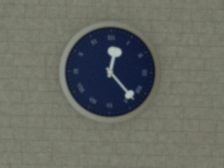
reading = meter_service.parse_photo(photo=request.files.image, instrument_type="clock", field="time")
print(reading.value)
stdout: 12:23
